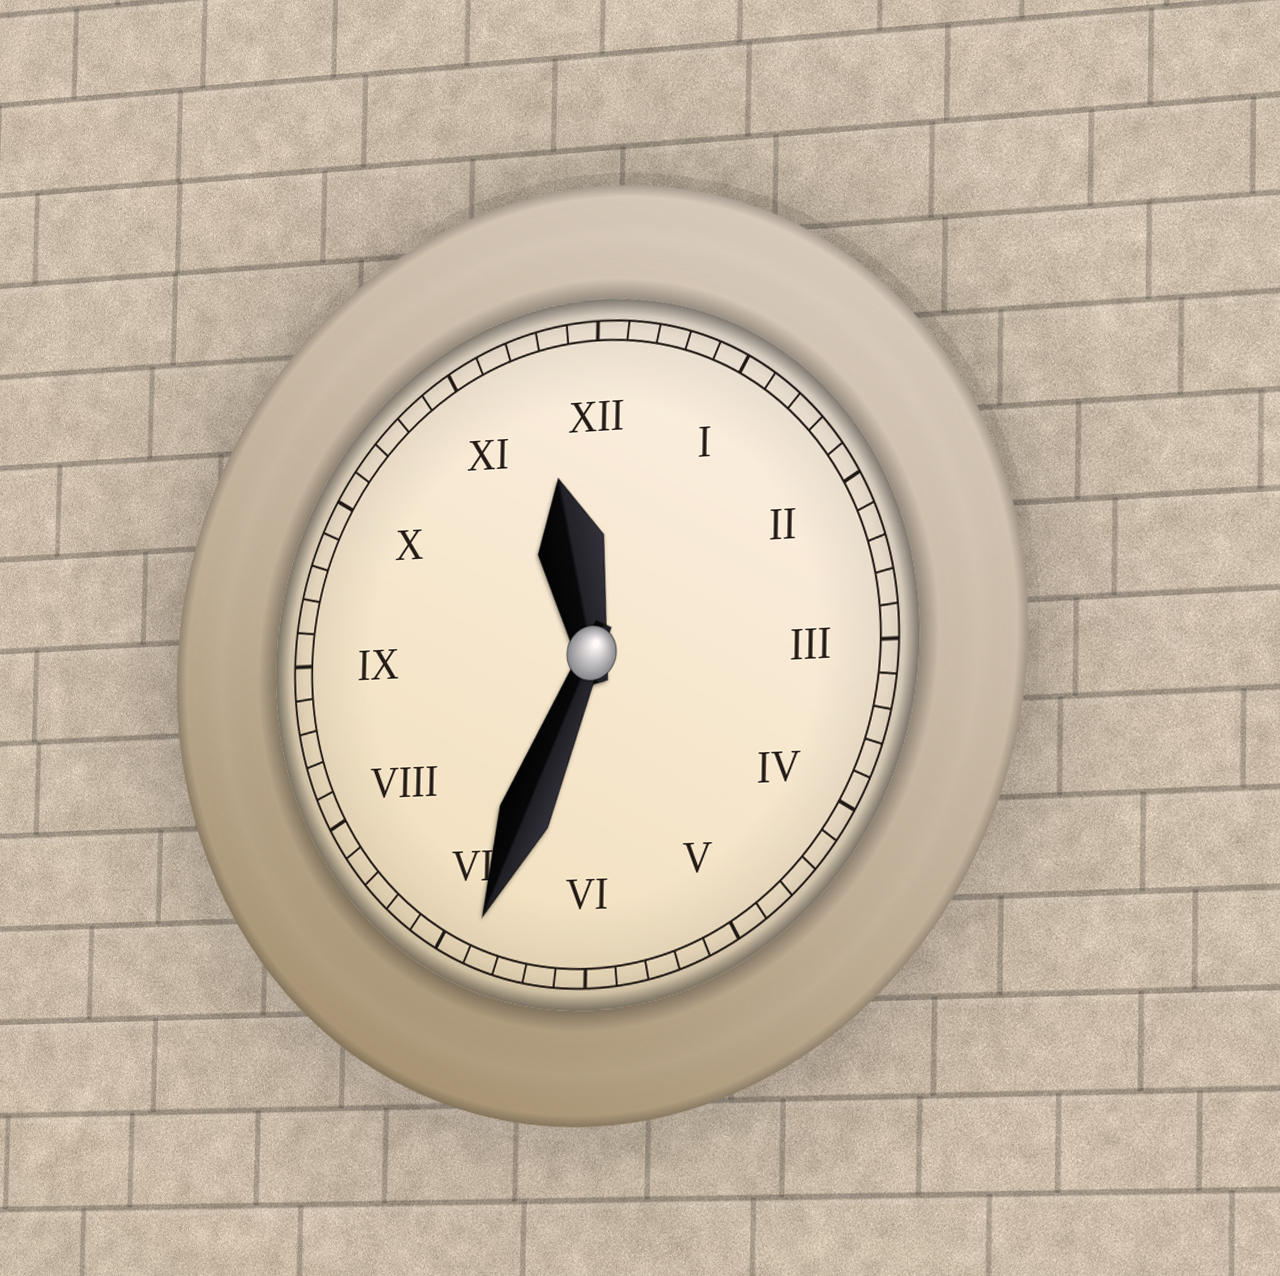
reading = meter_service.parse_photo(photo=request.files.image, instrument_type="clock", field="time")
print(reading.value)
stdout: 11:34
